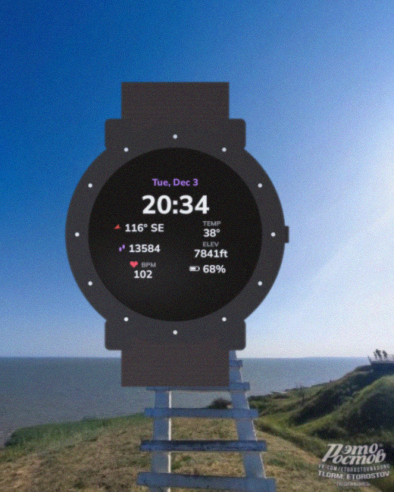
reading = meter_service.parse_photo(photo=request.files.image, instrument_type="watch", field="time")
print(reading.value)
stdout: 20:34
